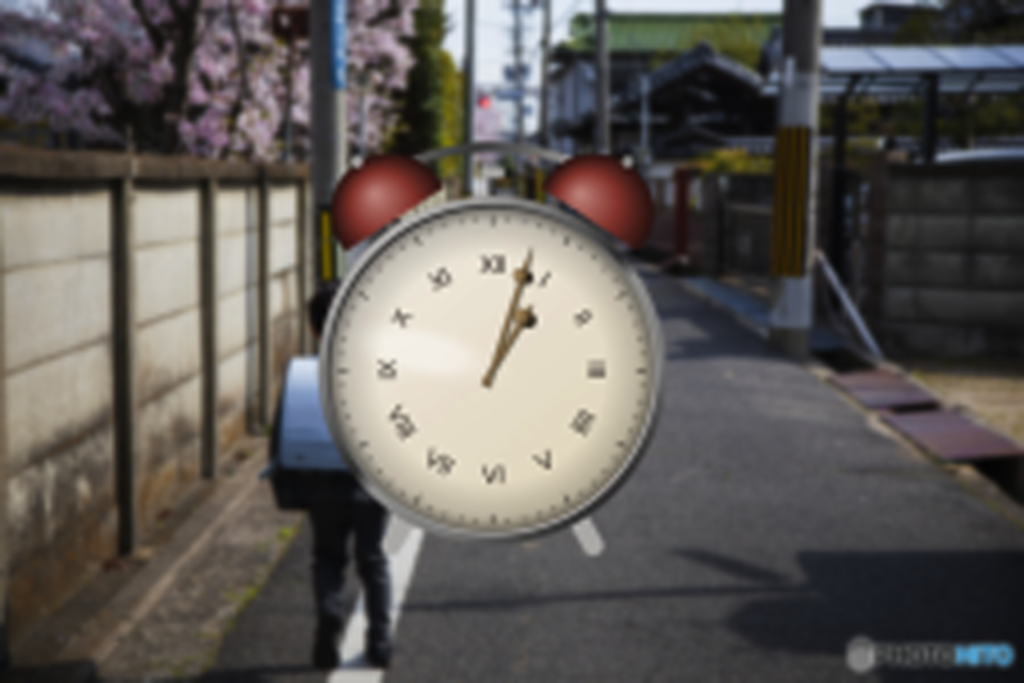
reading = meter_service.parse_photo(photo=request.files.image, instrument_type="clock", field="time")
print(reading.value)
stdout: 1:03
